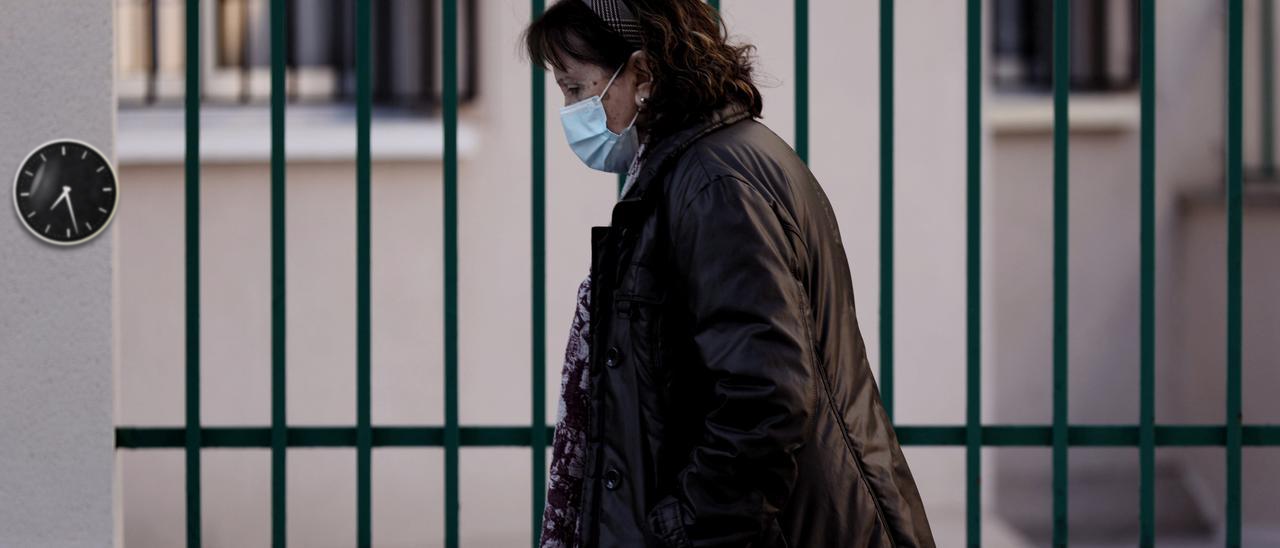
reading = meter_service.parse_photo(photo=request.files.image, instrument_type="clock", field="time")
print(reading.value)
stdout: 7:28
